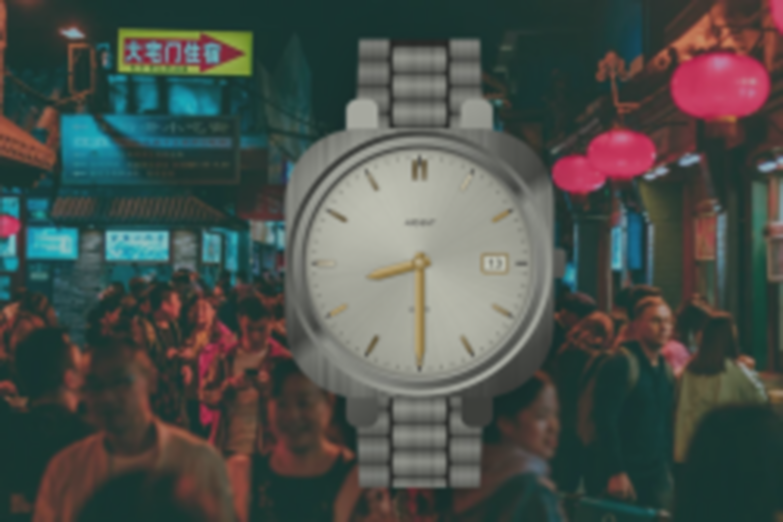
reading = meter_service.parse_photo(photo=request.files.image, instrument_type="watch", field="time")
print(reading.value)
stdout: 8:30
